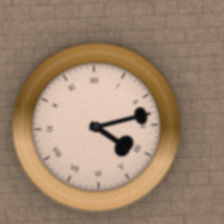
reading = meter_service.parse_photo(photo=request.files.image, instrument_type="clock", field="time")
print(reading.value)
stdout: 4:13
